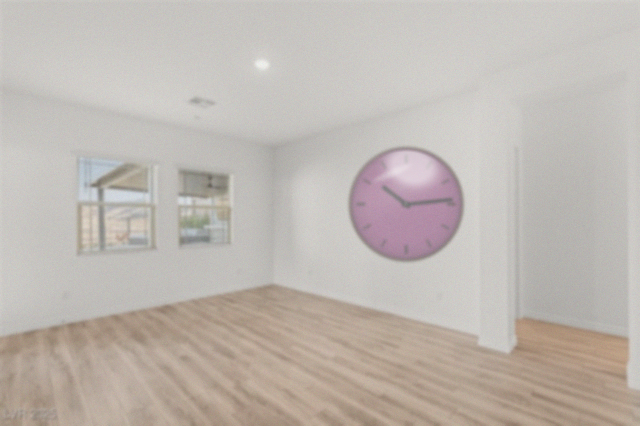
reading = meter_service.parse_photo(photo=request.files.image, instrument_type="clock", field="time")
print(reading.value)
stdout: 10:14
